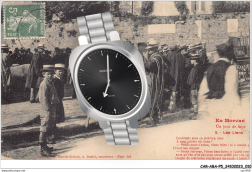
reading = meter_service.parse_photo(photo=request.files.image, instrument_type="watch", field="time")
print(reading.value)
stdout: 7:02
